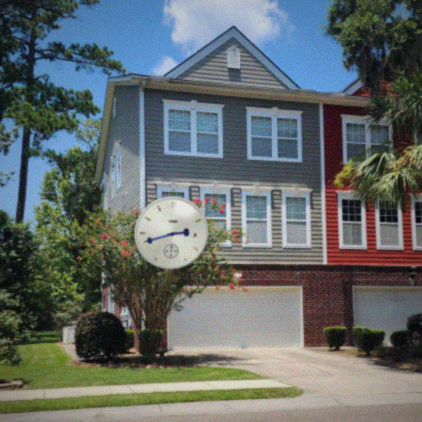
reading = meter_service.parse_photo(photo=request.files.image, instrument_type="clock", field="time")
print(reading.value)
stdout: 2:42
